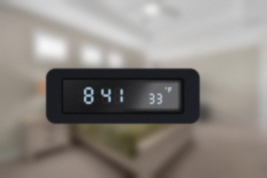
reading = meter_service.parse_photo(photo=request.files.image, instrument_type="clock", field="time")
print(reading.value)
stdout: 8:41
